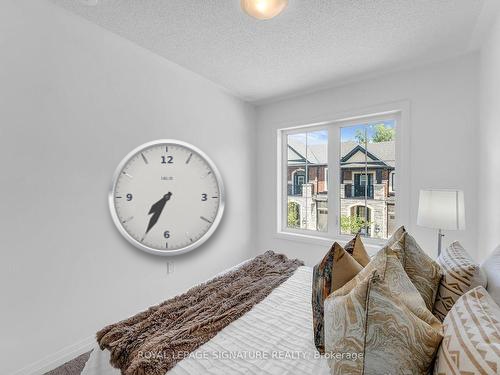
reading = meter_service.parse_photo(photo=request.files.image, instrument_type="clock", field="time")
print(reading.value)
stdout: 7:35
